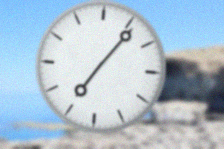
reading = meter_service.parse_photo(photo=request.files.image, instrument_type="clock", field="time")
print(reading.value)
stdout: 7:06
